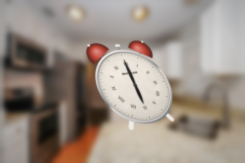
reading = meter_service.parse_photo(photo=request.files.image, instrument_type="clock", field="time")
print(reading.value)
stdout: 6:00
